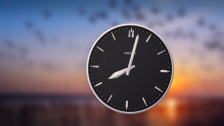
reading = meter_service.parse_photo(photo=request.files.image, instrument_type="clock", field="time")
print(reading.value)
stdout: 8:02
